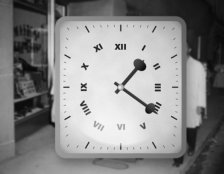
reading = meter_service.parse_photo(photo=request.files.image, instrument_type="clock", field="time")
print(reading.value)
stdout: 1:21
